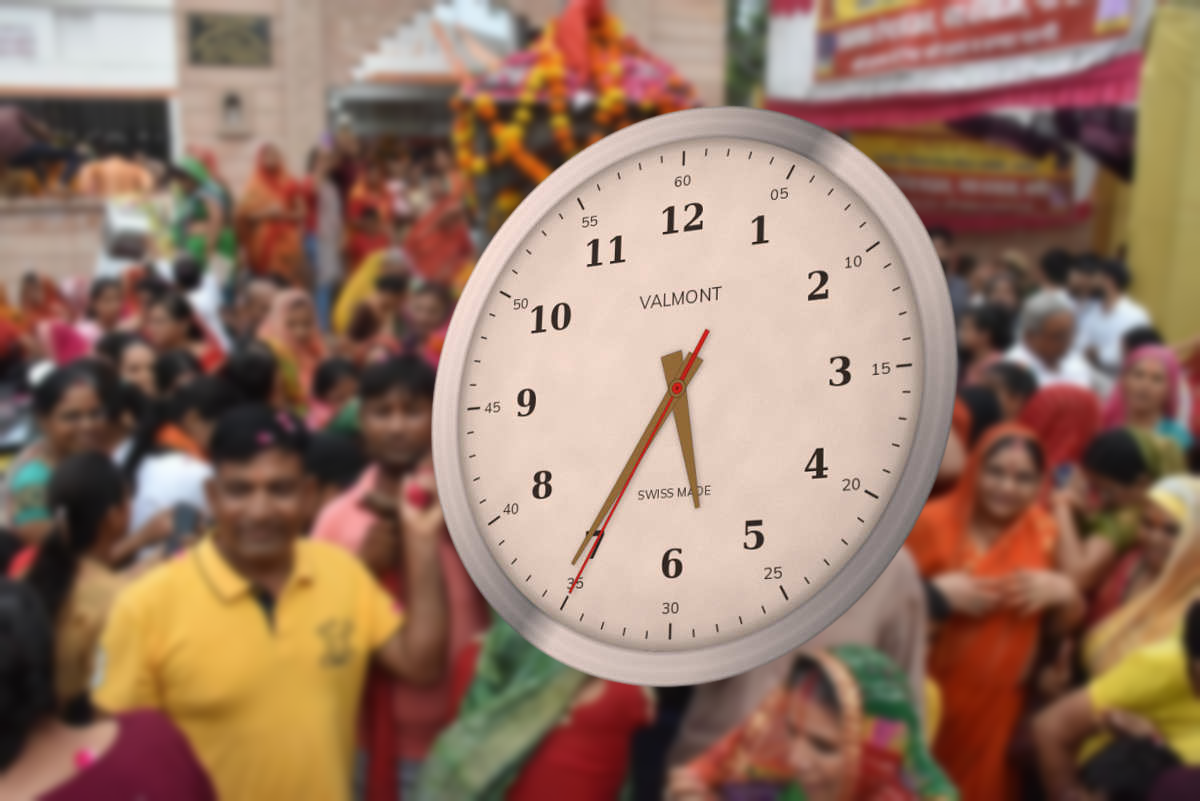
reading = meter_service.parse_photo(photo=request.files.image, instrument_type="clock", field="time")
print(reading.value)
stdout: 5:35:35
